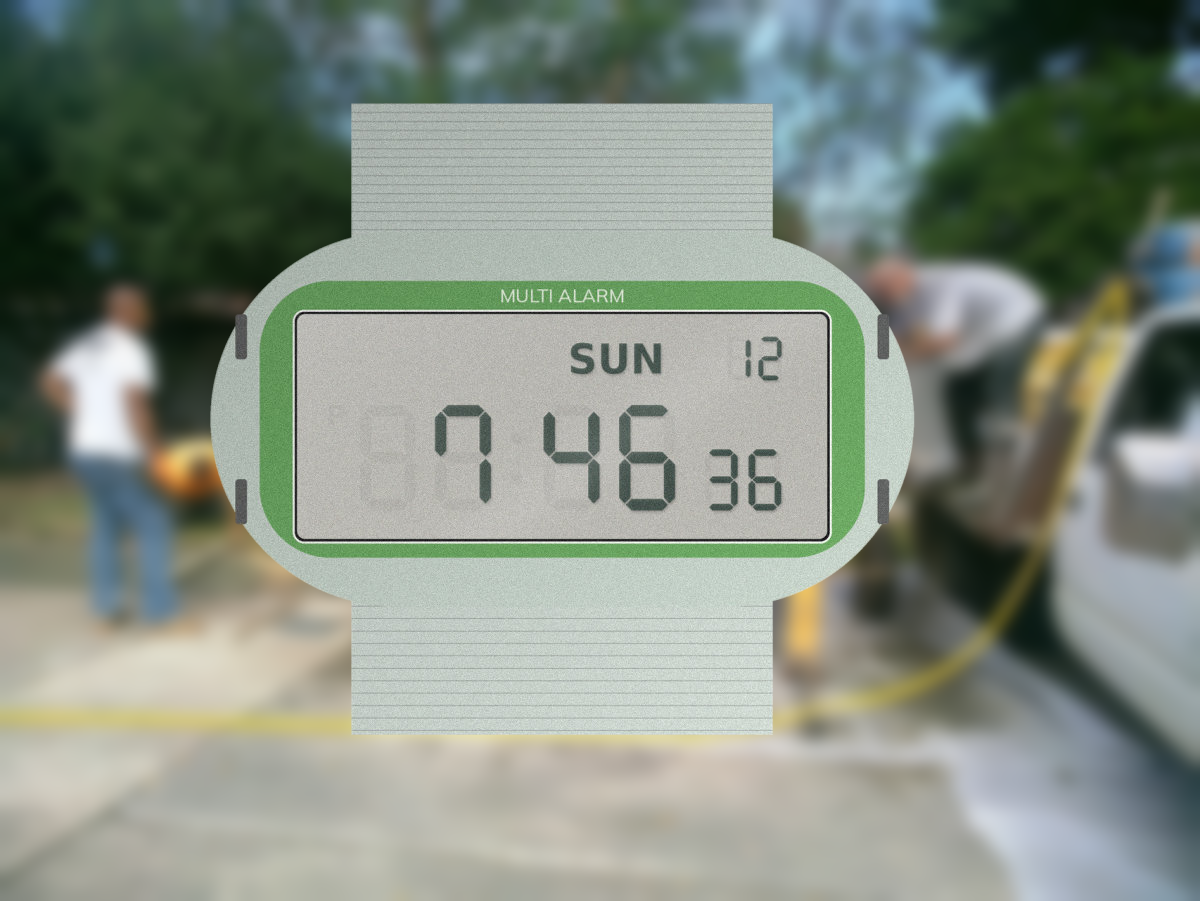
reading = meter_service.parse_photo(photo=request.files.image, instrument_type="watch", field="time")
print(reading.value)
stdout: 7:46:36
